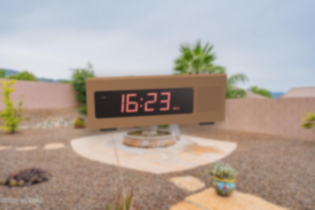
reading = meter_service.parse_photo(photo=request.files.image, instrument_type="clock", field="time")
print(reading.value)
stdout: 16:23
